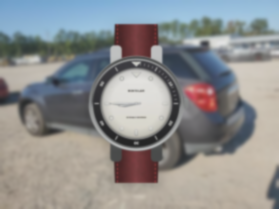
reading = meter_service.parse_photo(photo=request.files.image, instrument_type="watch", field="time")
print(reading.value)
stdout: 8:45
